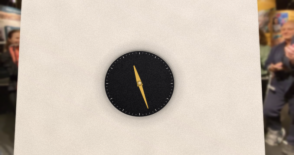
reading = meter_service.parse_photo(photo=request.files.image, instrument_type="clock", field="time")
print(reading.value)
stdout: 11:27
